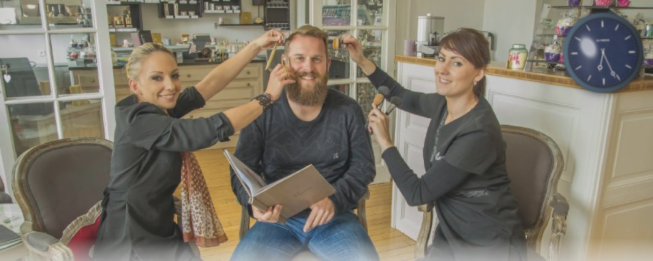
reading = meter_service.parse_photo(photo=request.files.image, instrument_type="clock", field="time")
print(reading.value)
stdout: 6:26
